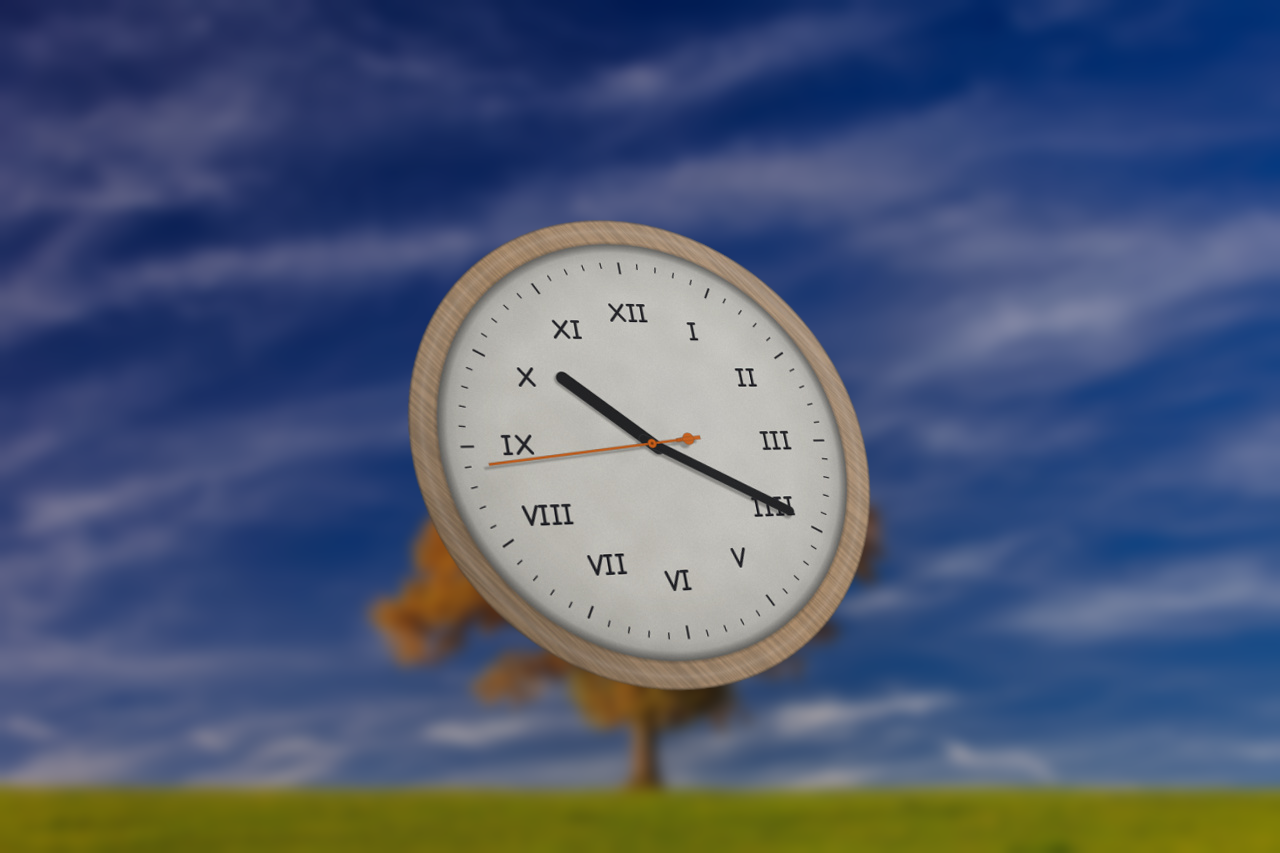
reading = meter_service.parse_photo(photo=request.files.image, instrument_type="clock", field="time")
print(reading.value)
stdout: 10:19:44
